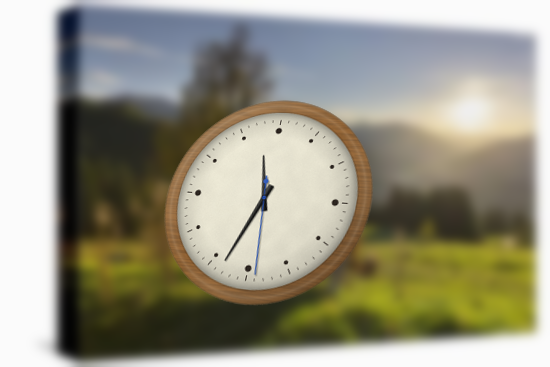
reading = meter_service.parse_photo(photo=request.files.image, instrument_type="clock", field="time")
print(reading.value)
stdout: 11:33:29
